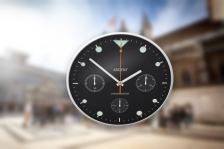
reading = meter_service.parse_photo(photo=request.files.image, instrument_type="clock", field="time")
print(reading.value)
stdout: 1:52
